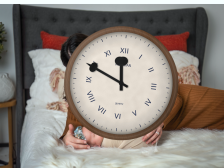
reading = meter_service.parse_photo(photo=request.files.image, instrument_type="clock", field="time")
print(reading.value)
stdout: 11:49
